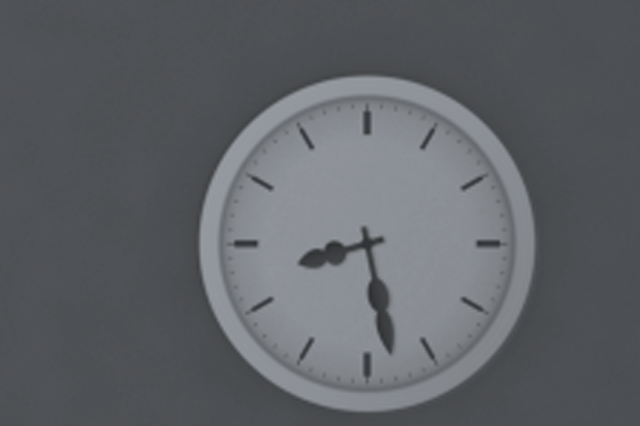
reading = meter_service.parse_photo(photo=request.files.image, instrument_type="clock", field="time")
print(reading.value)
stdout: 8:28
